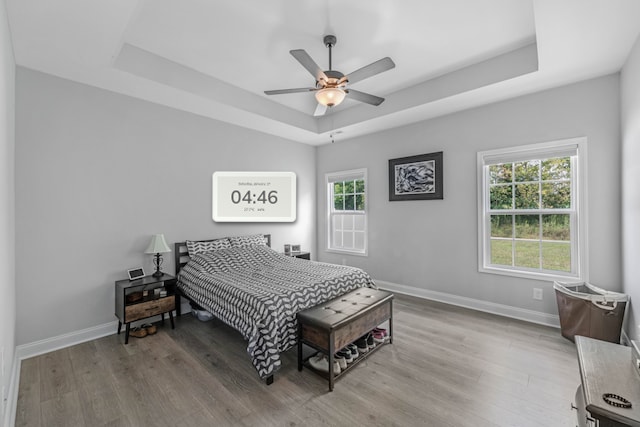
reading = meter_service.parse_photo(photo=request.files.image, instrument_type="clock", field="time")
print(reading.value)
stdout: 4:46
